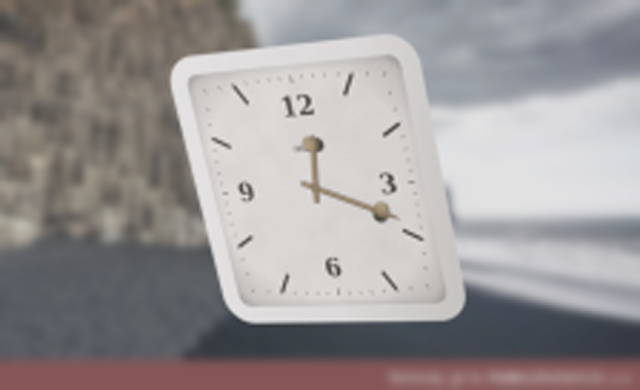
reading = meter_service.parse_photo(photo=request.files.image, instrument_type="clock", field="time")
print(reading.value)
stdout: 12:19
